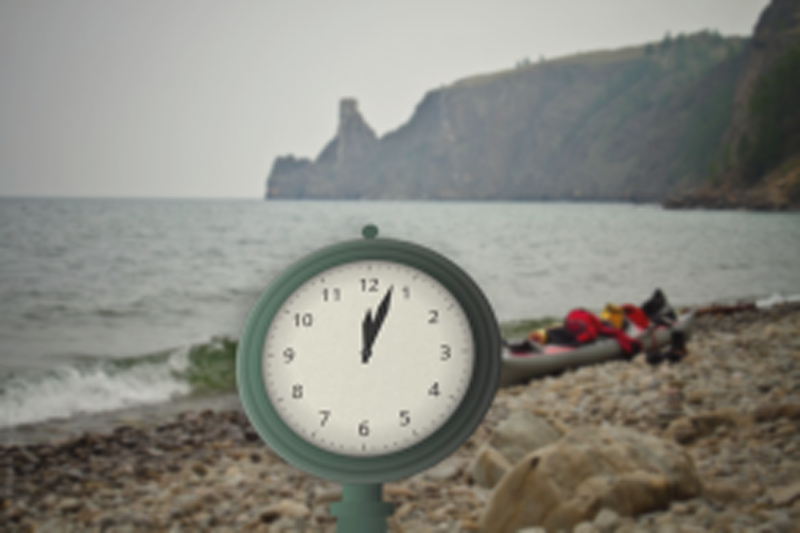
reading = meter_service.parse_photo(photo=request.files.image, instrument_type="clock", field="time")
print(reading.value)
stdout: 12:03
